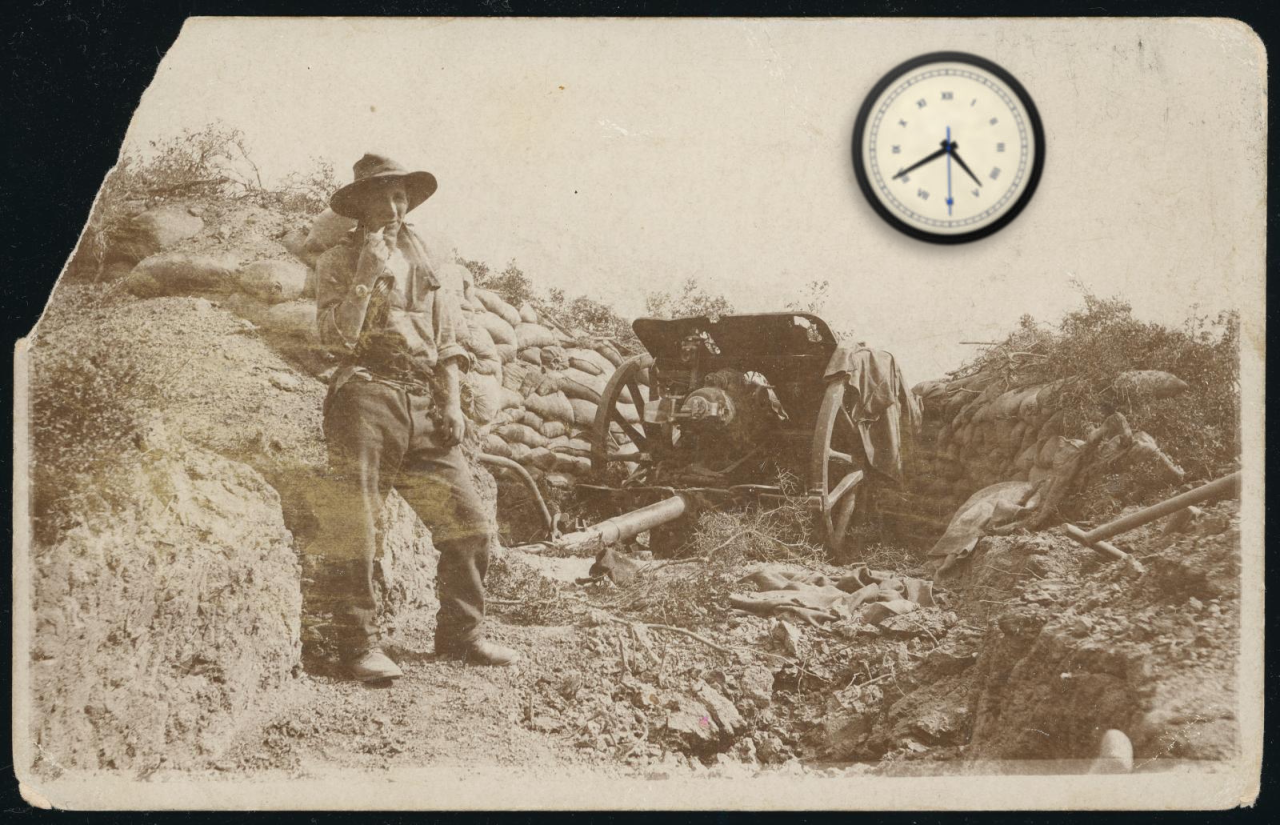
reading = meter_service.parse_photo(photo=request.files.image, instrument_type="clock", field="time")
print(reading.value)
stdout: 4:40:30
